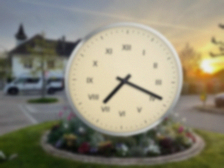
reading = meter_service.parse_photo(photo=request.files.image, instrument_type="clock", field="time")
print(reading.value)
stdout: 7:19
